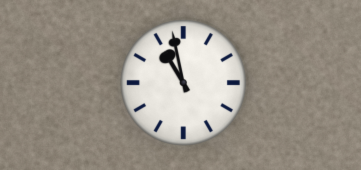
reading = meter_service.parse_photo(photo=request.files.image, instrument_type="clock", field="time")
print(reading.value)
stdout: 10:58
